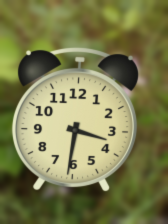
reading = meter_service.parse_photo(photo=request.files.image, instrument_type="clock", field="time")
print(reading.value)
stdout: 3:31
